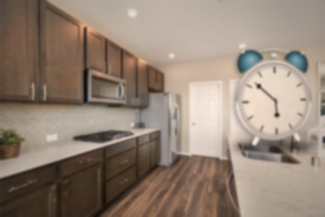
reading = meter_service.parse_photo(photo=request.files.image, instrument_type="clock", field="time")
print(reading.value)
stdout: 5:52
